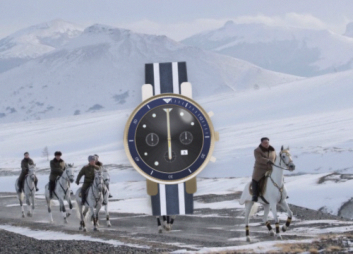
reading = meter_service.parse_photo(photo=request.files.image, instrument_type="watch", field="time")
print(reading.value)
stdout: 6:00
